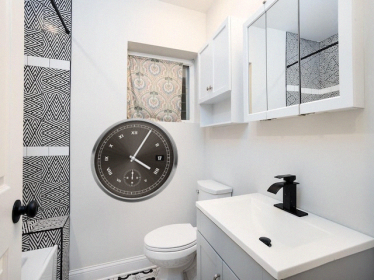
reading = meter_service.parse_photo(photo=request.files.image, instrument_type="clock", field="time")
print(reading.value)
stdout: 4:05
